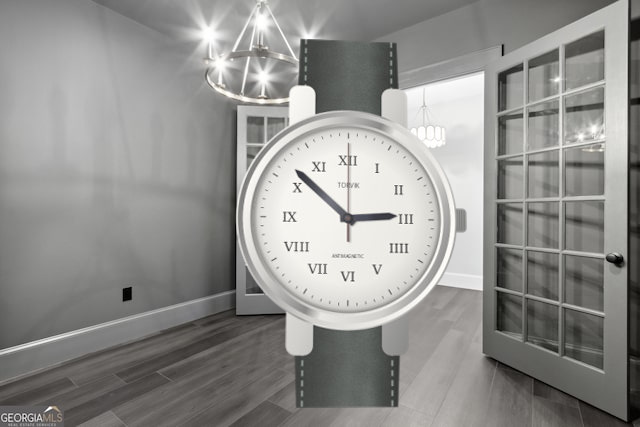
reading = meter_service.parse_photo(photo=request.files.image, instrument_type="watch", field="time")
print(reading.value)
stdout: 2:52:00
